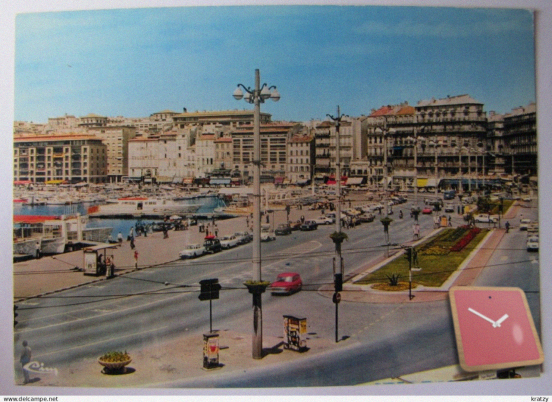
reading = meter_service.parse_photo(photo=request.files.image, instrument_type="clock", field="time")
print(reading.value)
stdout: 1:51
